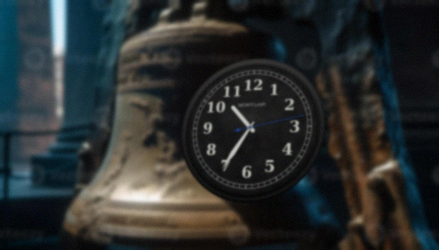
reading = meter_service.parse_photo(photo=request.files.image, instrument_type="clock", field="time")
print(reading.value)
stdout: 10:35:13
